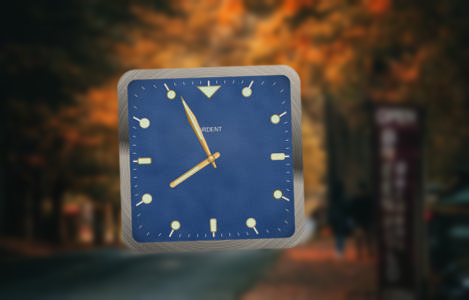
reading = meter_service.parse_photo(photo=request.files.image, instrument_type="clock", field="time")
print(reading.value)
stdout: 7:56
